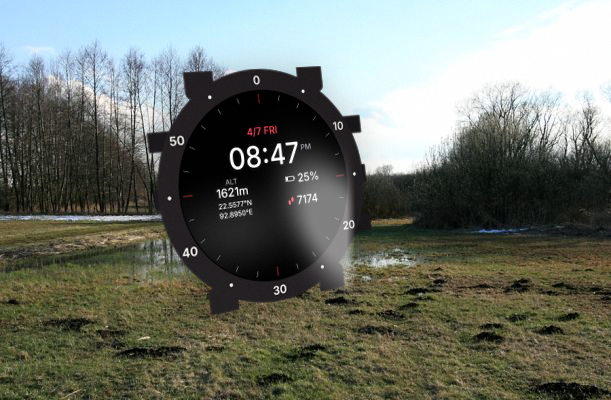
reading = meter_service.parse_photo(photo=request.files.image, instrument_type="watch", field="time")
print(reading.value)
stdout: 8:47
